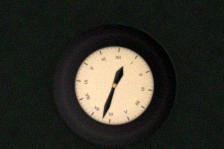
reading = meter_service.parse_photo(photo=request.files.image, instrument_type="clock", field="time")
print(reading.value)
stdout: 12:32
